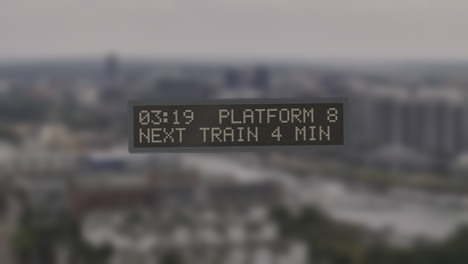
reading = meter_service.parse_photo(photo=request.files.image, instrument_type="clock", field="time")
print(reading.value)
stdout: 3:19
